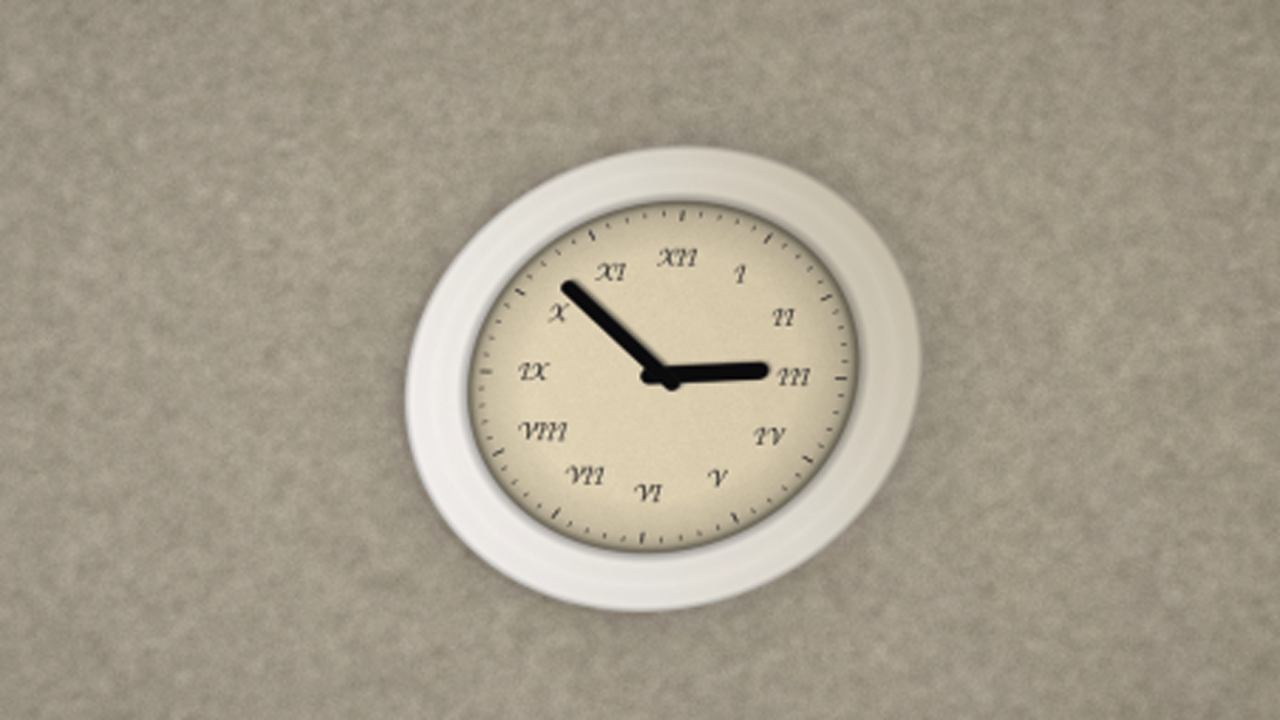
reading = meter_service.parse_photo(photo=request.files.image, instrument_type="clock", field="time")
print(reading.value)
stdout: 2:52
